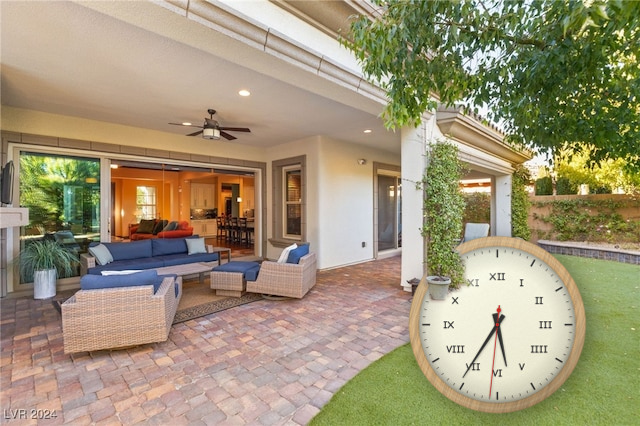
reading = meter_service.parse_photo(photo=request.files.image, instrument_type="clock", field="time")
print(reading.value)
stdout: 5:35:31
